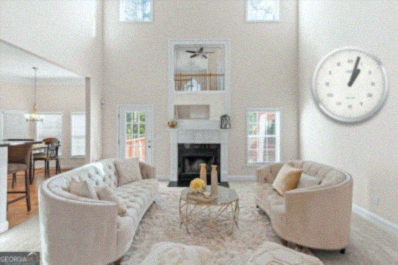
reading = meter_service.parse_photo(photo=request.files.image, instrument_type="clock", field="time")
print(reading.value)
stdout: 1:03
